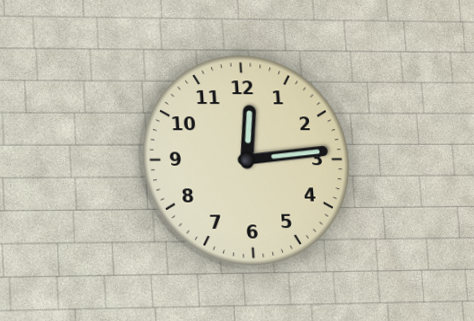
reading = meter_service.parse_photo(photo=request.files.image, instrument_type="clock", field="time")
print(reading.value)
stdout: 12:14
